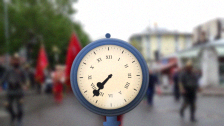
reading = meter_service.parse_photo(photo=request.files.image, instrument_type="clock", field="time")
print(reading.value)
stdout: 7:37
